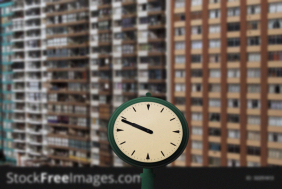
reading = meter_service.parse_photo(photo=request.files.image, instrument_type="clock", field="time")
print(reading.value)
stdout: 9:49
